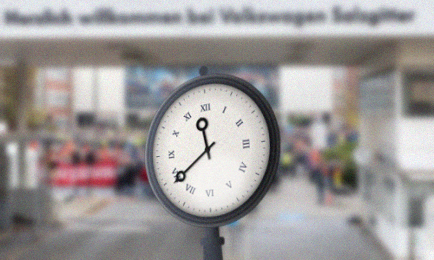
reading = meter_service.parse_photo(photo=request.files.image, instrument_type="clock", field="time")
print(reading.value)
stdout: 11:39
